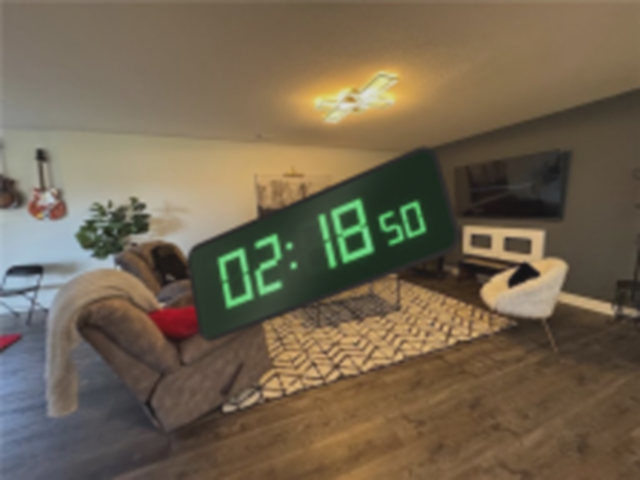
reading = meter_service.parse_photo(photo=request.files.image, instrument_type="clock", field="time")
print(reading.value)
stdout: 2:18:50
